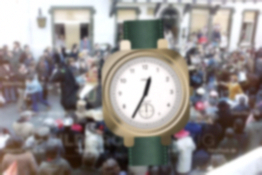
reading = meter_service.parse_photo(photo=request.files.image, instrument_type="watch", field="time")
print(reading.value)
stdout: 12:35
